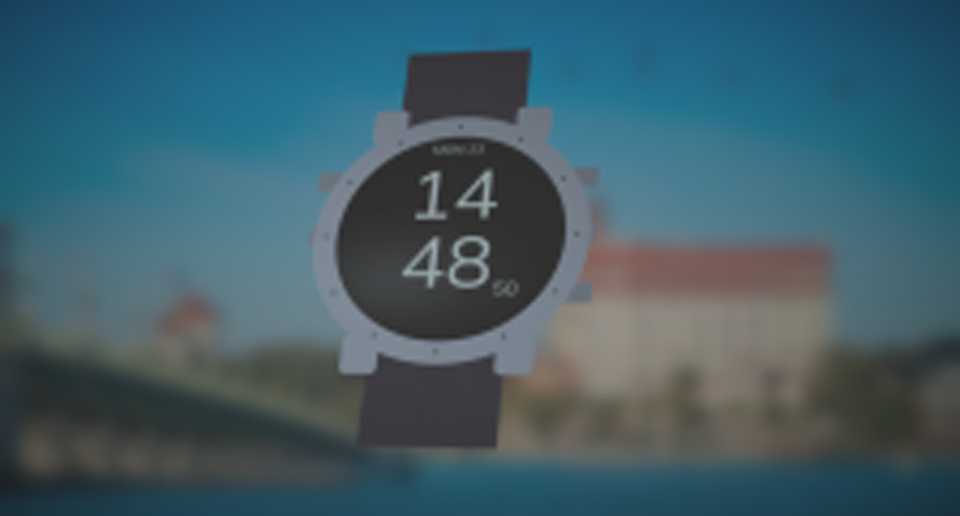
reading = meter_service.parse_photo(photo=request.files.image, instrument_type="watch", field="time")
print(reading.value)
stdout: 14:48
